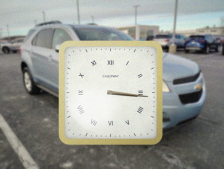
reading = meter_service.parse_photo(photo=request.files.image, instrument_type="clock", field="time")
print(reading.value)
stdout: 3:16
